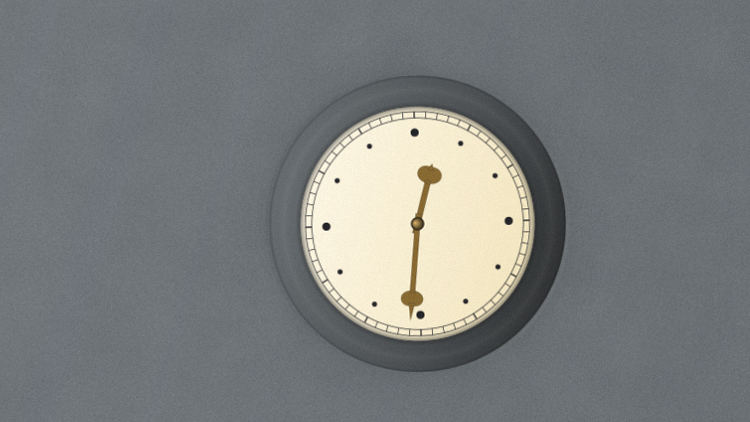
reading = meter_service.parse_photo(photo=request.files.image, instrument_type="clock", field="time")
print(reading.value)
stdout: 12:31
